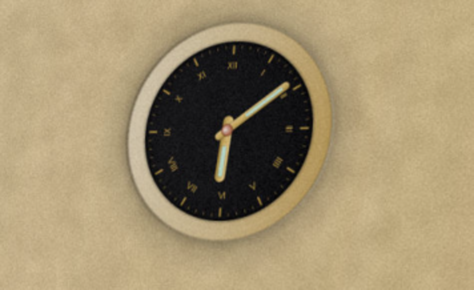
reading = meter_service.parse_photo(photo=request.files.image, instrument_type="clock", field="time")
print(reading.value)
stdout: 6:09
